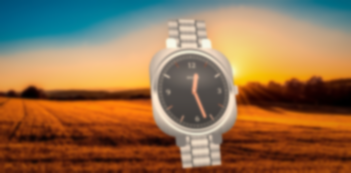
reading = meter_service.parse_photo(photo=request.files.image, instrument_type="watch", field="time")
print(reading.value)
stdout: 12:27
